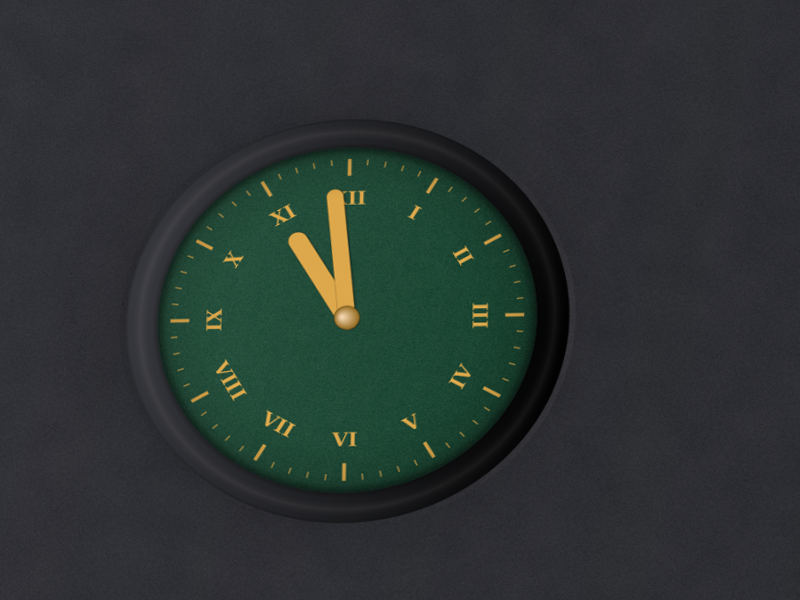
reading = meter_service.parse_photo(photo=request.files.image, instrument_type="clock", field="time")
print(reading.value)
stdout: 10:59
